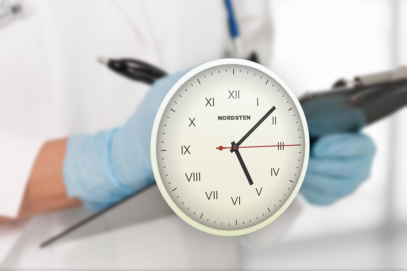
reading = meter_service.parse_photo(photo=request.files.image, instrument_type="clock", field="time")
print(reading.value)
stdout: 5:08:15
